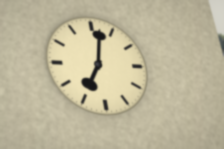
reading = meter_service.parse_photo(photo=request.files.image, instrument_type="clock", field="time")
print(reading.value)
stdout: 7:02
